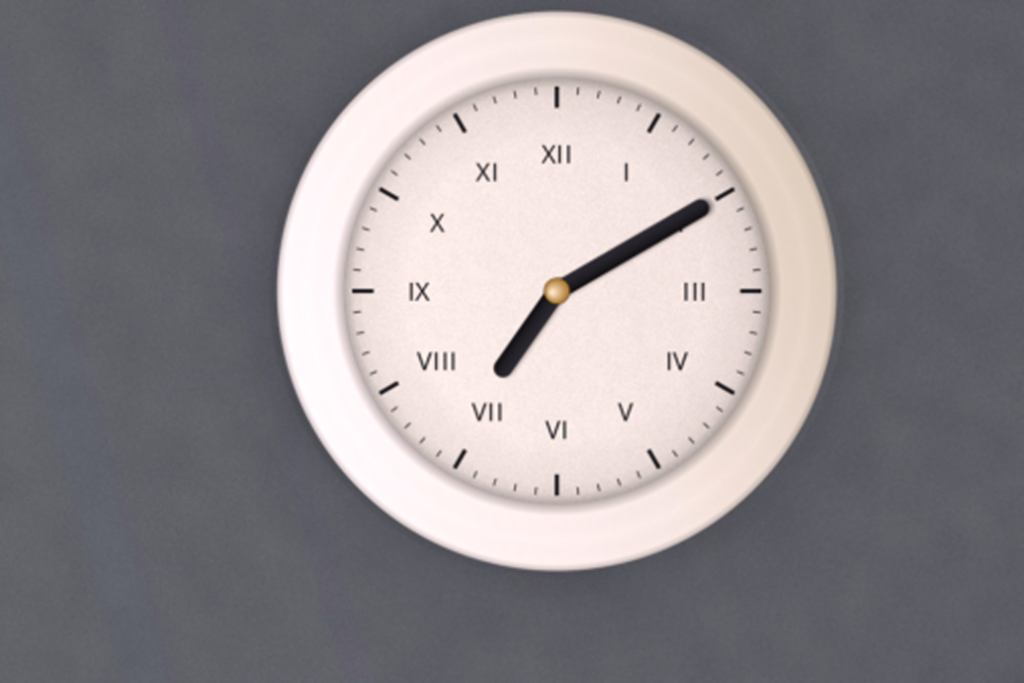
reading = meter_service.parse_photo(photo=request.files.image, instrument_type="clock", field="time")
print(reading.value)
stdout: 7:10
